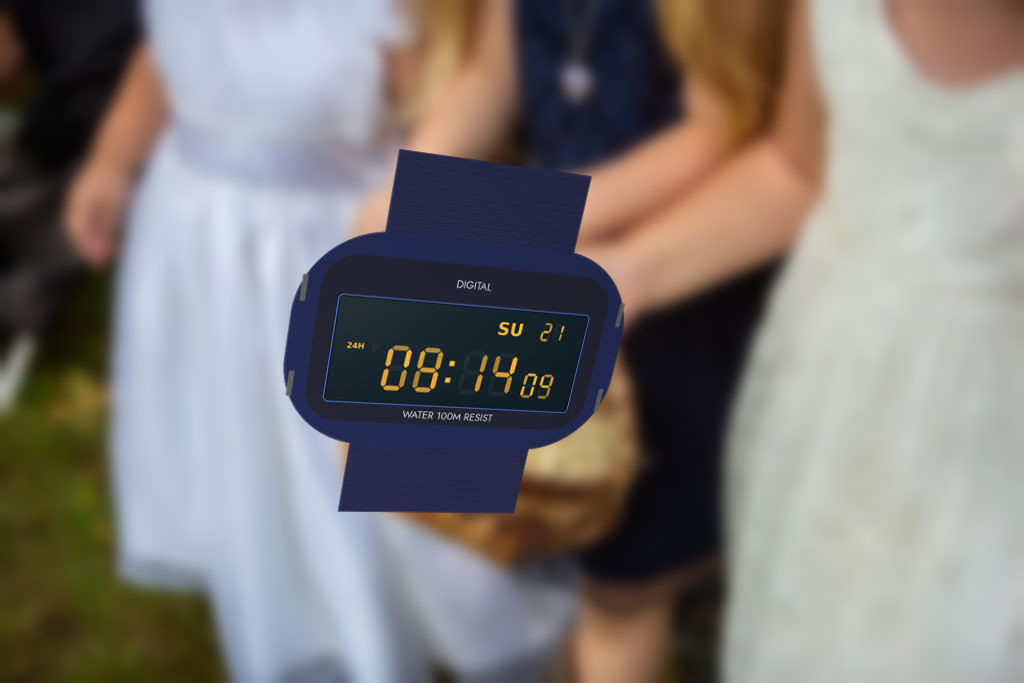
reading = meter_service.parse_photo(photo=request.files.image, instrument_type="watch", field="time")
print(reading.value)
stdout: 8:14:09
